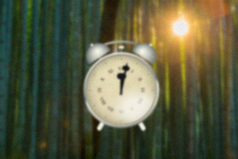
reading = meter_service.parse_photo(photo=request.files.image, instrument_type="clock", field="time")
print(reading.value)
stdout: 12:02
